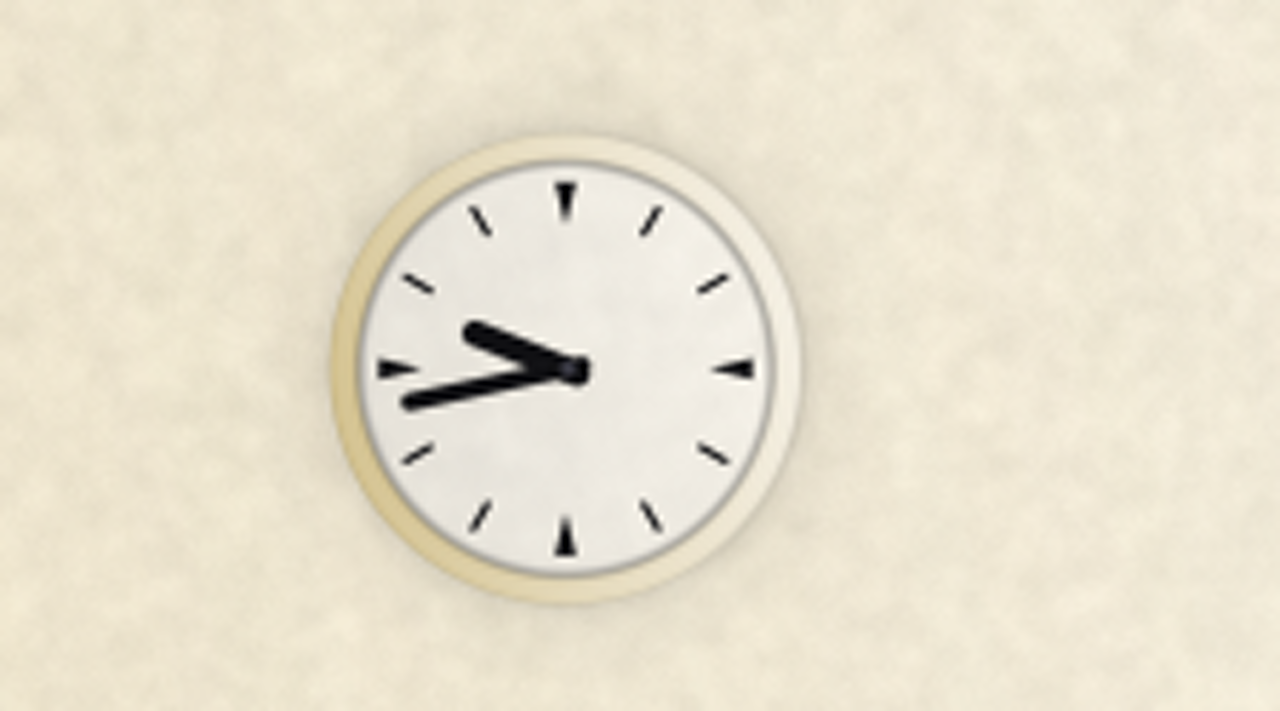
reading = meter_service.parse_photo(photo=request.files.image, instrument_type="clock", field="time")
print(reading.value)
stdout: 9:43
